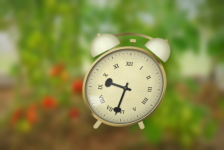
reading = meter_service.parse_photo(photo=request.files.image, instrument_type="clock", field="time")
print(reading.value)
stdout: 9:32
